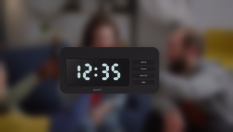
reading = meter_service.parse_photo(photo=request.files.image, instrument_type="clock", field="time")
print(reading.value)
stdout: 12:35
